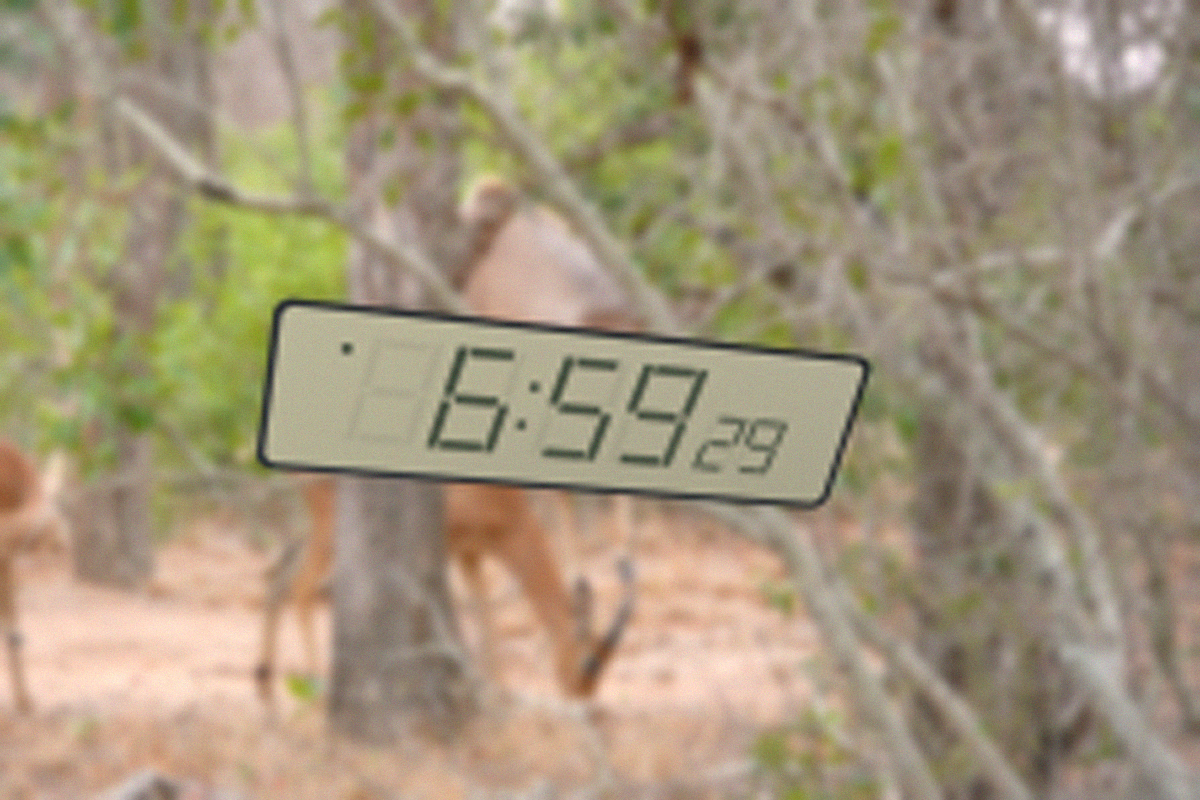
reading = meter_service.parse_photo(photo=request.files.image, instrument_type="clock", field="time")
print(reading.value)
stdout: 6:59:29
